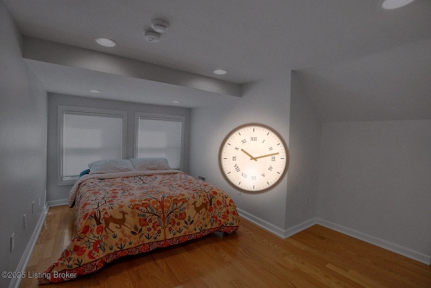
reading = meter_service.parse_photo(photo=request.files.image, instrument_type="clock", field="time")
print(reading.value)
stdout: 10:13
